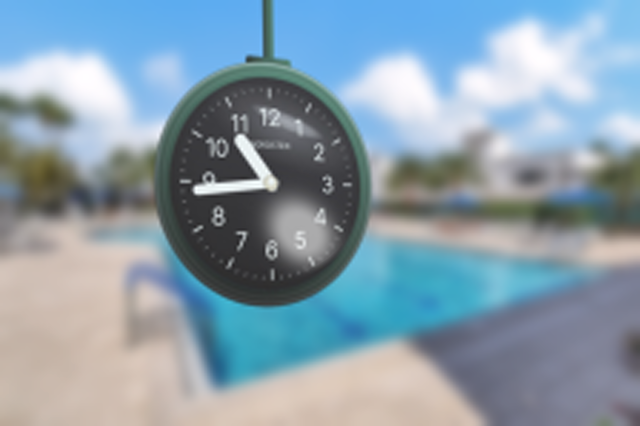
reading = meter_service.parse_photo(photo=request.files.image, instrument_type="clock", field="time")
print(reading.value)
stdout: 10:44
